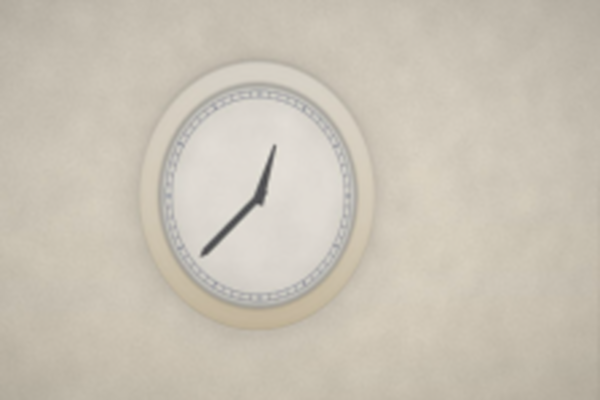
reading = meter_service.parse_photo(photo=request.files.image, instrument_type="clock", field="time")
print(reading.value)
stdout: 12:38
